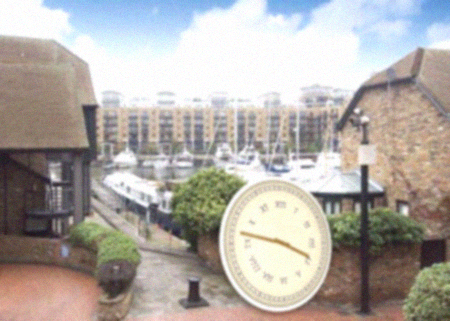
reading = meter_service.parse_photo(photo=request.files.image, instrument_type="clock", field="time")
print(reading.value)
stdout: 3:47
